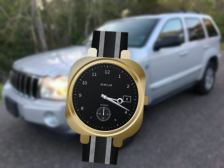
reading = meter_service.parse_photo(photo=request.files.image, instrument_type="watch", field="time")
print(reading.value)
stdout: 3:19
